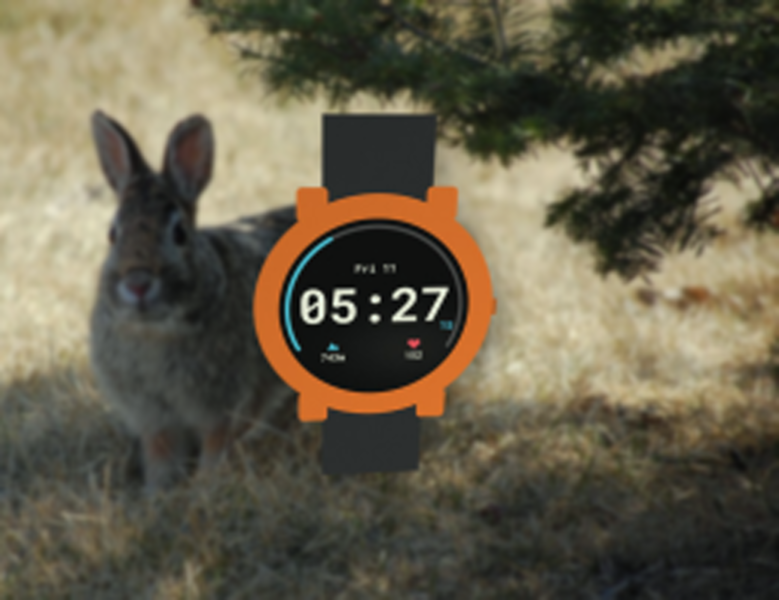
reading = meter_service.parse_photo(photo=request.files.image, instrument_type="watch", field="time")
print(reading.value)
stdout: 5:27
